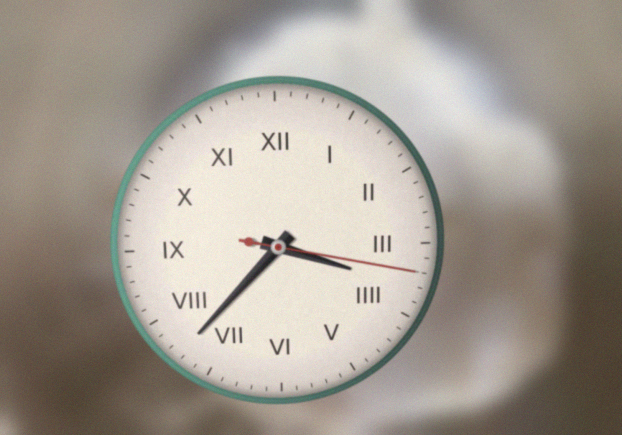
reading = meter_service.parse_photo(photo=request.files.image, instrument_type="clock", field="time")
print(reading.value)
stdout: 3:37:17
